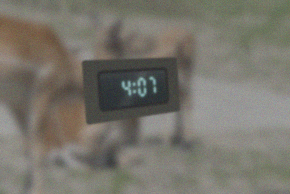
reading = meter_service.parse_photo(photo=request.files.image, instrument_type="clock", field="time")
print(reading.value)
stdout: 4:07
